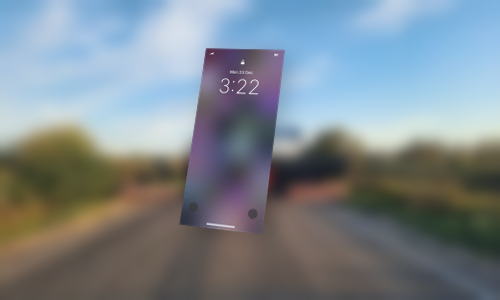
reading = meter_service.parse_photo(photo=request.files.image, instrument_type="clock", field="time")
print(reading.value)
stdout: 3:22
